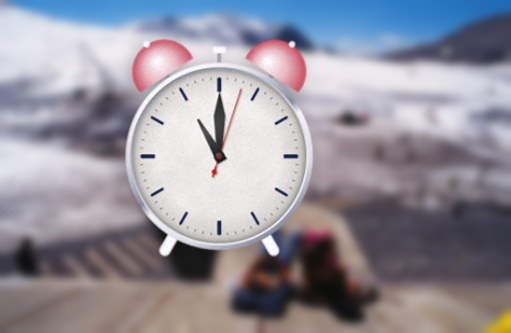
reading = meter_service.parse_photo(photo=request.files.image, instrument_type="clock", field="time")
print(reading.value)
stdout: 11:00:03
